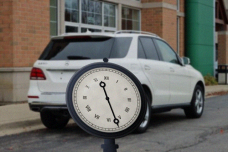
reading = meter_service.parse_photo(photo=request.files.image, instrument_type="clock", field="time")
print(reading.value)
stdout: 11:27
